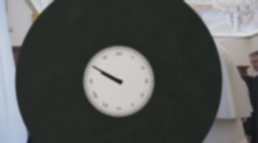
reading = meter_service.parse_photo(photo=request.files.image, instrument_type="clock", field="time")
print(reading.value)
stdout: 9:50
